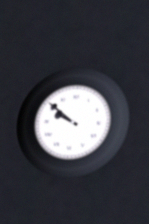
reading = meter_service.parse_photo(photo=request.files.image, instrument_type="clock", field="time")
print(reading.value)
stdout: 9:51
